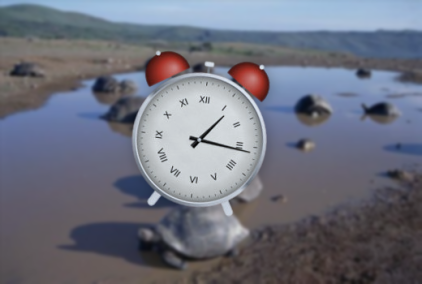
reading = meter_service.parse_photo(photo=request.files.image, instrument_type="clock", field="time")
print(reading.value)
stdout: 1:16
